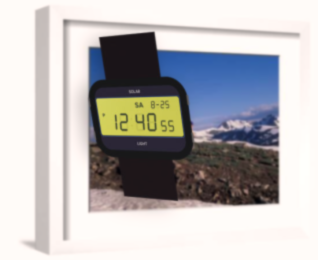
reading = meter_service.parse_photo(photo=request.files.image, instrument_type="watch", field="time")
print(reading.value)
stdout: 12:40:55
